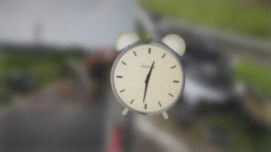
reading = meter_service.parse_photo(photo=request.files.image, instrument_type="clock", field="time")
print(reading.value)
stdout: 12:31
